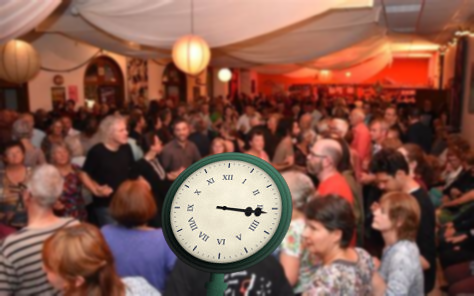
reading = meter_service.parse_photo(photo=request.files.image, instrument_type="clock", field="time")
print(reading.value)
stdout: 3:16
